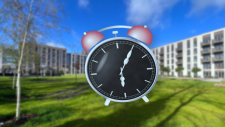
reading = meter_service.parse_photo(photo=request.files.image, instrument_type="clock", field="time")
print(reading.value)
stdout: 6:05
